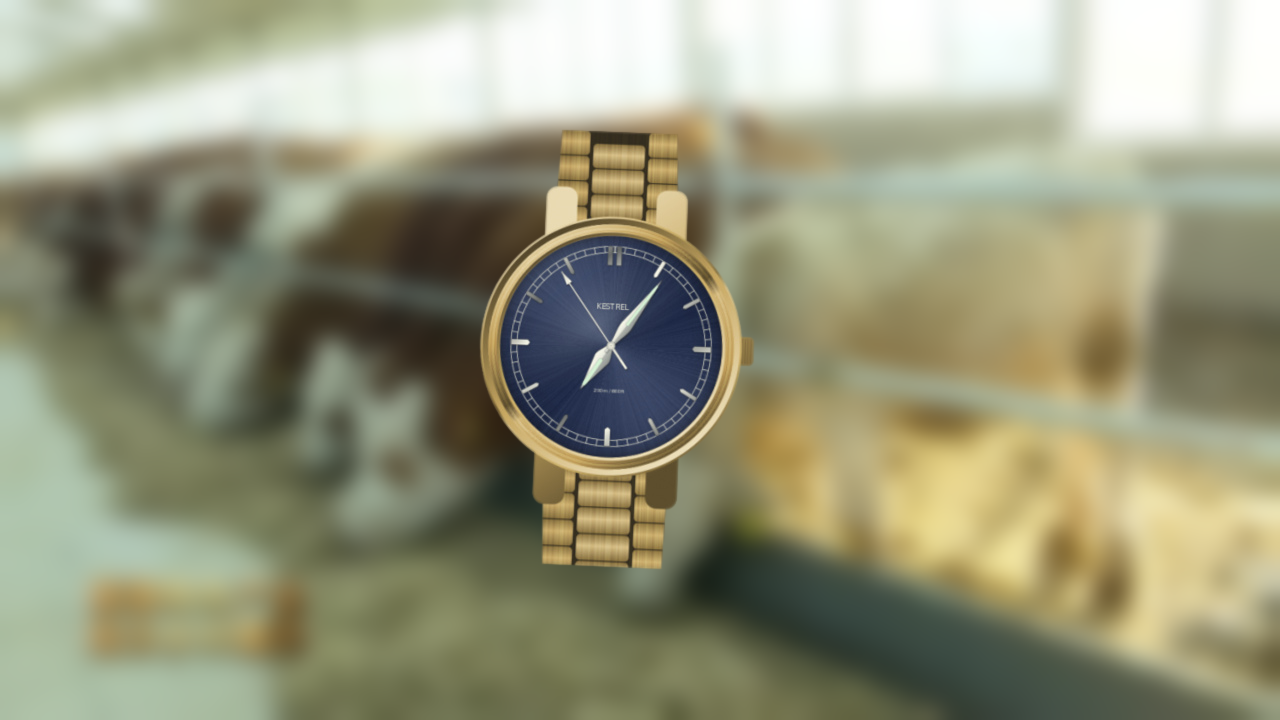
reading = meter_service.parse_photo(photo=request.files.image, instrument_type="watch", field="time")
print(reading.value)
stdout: 7:05:54
